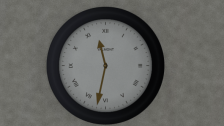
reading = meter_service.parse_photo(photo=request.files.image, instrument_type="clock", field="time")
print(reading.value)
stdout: 11:32
